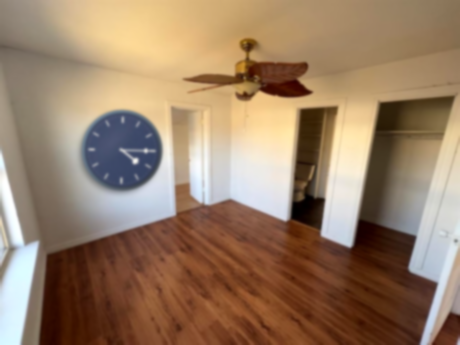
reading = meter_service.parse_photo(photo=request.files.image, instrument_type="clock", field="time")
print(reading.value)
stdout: 4:15
